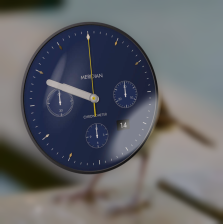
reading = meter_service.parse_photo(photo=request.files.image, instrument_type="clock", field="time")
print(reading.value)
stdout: 9:49
